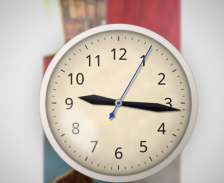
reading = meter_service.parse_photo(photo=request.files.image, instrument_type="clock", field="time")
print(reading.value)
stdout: 9:16:05
